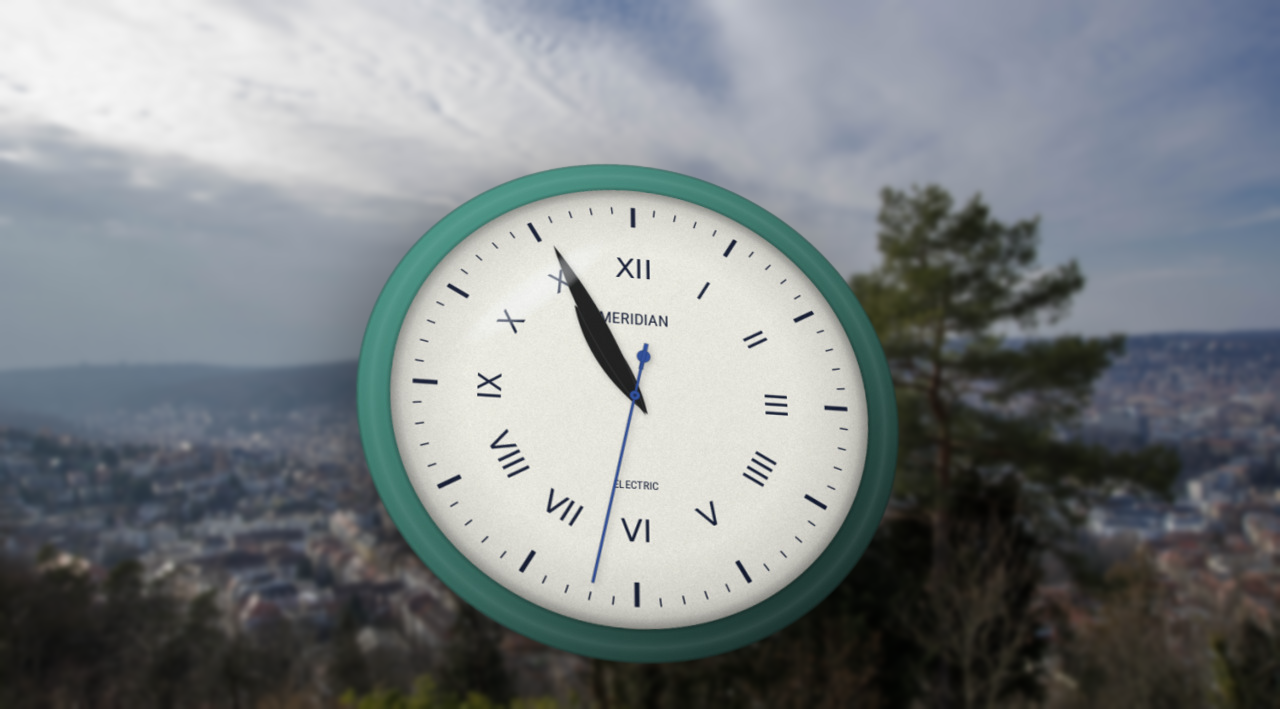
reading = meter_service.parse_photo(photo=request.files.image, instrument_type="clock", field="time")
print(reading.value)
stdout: 10:55:32
